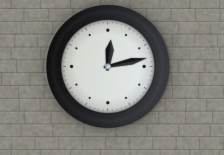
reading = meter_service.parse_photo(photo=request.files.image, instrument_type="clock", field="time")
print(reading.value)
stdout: 12:13
